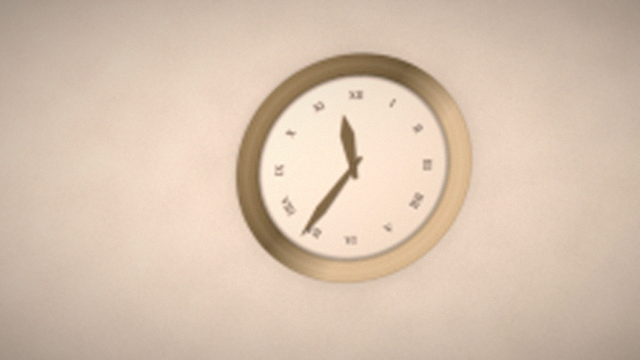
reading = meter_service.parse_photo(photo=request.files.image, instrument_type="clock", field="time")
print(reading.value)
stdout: 11:36
